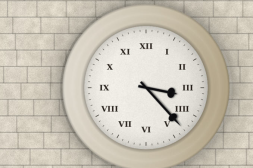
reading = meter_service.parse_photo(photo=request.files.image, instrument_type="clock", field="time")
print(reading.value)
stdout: 3:23
